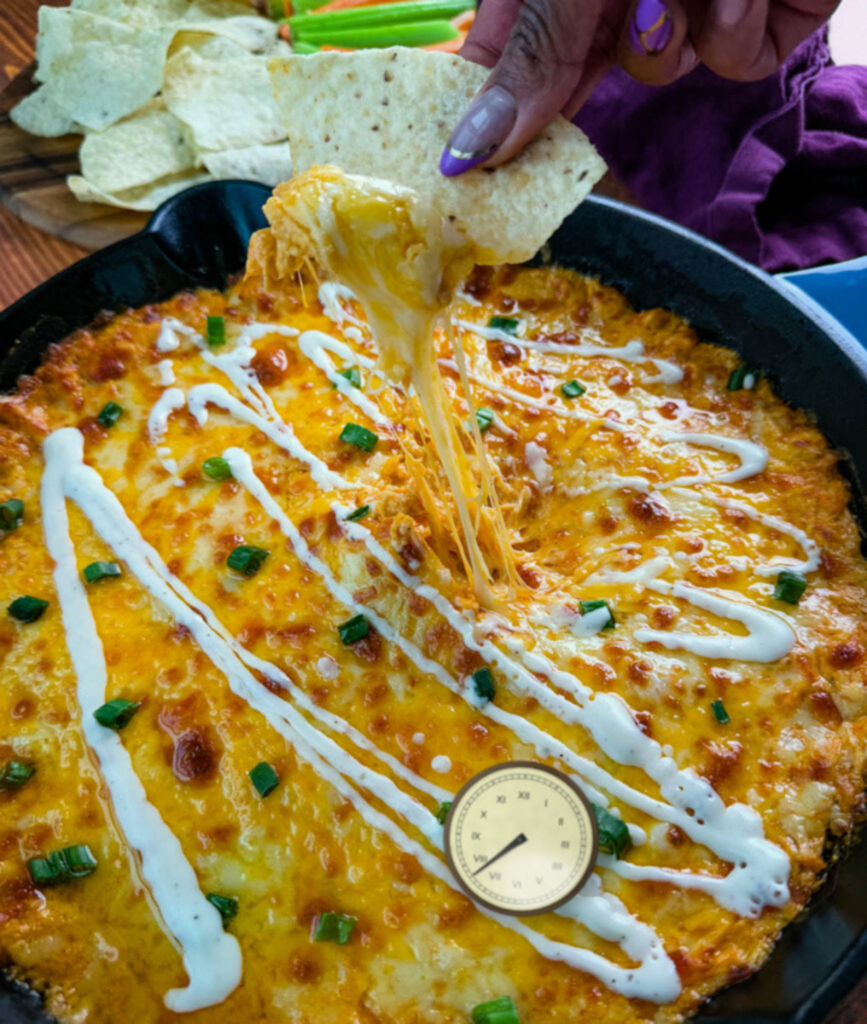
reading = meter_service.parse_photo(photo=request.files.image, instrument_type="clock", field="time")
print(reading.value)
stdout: 7:38
